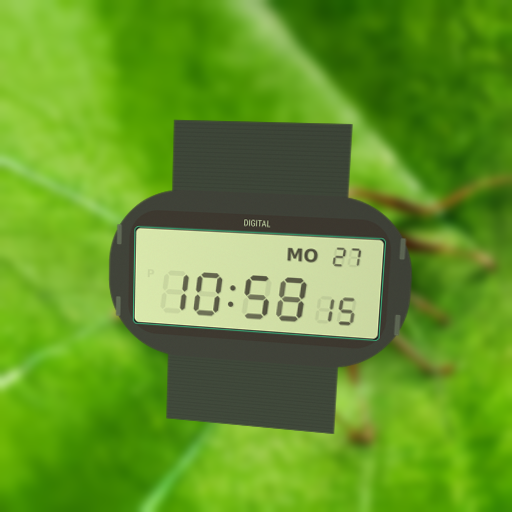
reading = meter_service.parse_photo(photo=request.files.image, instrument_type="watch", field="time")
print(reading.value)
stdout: 10:58:15
